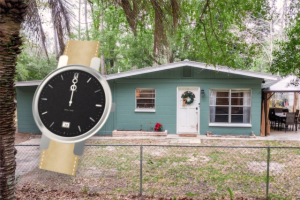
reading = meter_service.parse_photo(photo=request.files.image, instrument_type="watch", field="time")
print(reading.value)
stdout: 12:00
